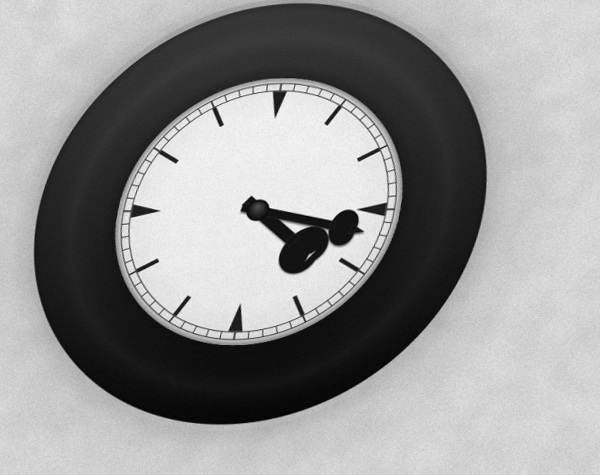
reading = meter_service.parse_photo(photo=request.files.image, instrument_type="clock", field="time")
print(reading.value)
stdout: 4:17
